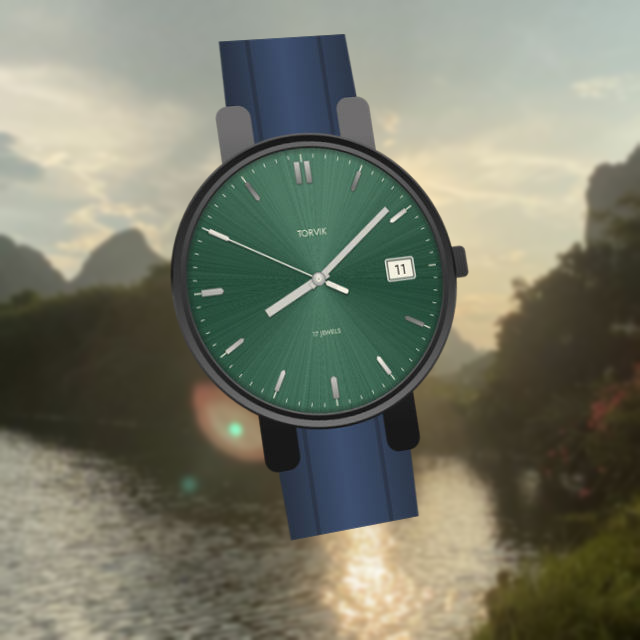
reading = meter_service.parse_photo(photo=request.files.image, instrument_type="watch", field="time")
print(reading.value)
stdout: 8:08:50
